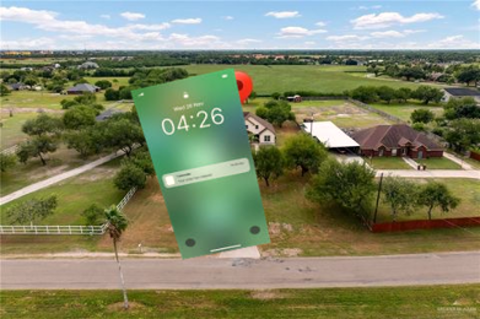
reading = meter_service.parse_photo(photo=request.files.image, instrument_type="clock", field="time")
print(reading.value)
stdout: 4:26
